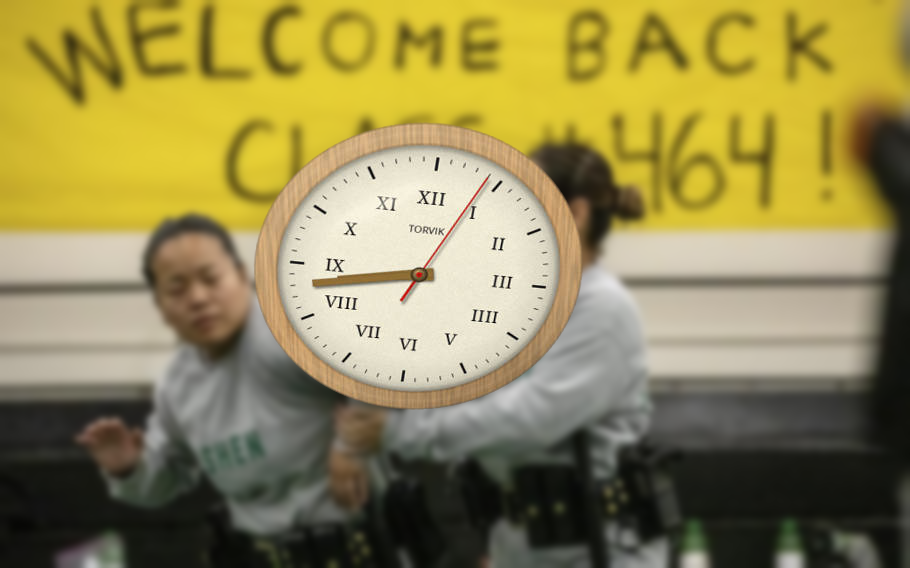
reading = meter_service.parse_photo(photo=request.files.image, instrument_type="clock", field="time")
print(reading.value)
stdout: 8:43:04
